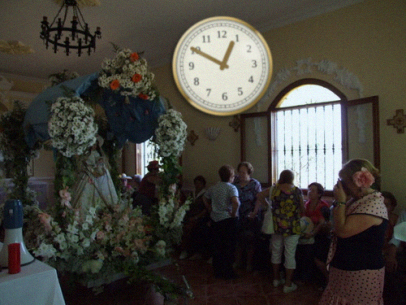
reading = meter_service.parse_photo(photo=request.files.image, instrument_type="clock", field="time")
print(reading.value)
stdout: 12:50
